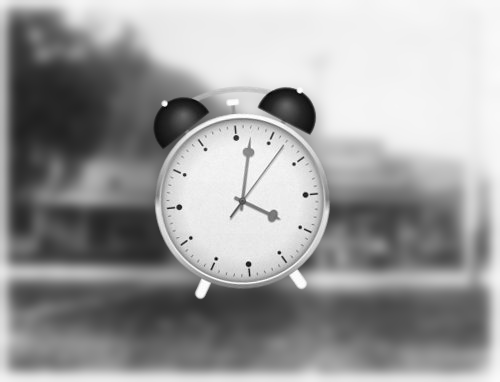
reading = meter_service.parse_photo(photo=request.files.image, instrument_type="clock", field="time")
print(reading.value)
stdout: 4:02:07
